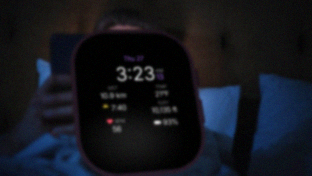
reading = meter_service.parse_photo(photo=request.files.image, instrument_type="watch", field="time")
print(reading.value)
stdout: 3:23
